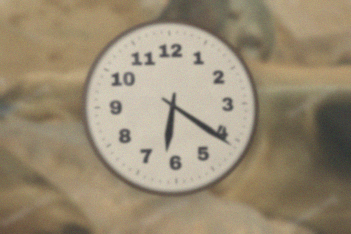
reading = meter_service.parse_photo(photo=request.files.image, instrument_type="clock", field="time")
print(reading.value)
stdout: 6:21
